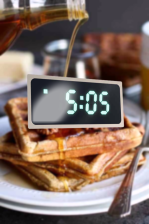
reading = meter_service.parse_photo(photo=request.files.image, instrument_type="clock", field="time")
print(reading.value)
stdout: 5:05
